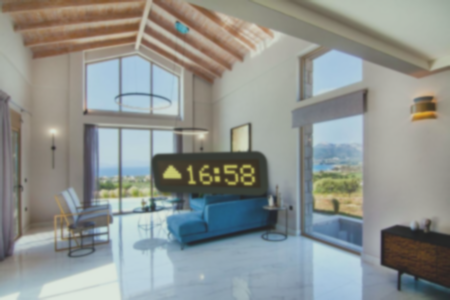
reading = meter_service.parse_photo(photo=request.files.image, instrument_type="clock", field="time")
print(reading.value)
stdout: 16:58
